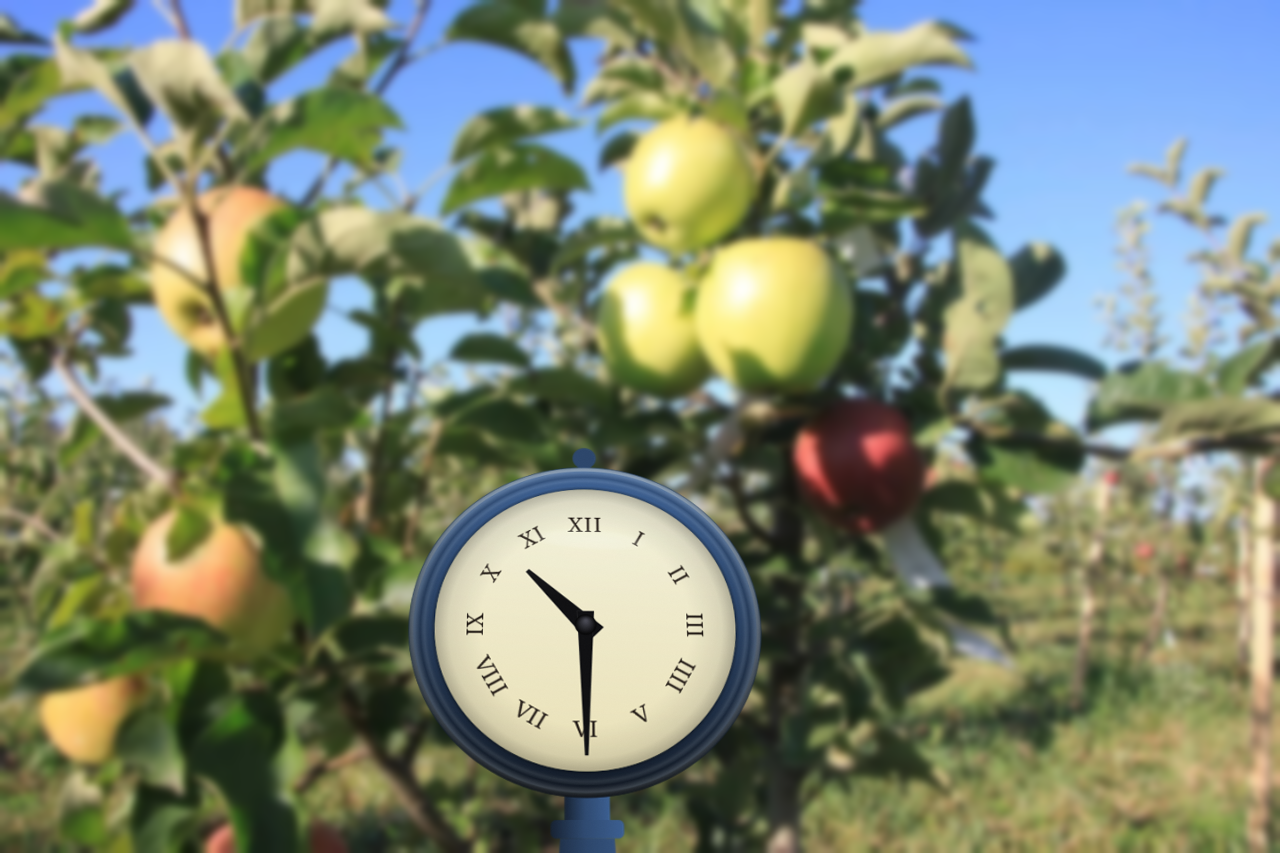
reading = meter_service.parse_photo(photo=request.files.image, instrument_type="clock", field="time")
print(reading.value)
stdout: 10:30
